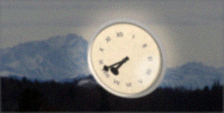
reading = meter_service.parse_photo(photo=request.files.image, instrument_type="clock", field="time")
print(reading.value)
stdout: 7:42
